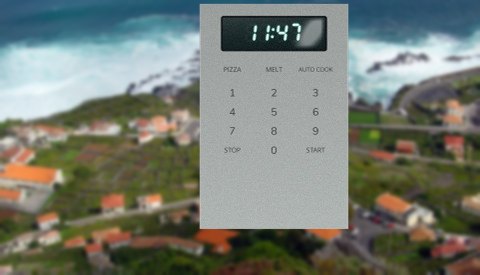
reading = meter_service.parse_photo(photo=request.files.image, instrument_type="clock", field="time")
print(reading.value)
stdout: 11:47
